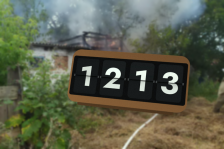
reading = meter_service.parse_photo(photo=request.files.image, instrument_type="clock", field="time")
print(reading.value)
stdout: 12:13
